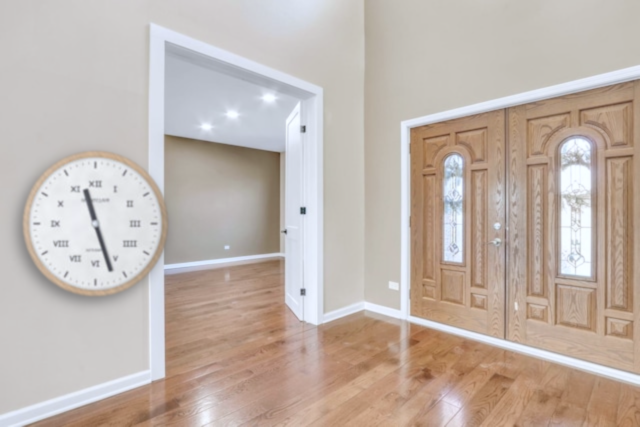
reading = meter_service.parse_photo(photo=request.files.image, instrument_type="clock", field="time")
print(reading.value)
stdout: 11:27
